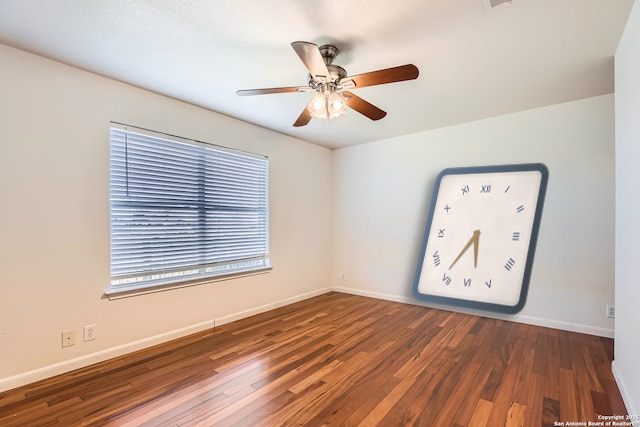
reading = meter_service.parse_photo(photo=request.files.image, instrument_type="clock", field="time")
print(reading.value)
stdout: 5:36
